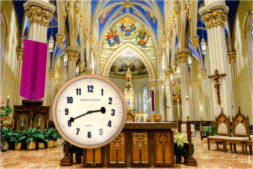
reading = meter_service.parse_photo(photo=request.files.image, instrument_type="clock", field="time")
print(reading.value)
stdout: 2:41
